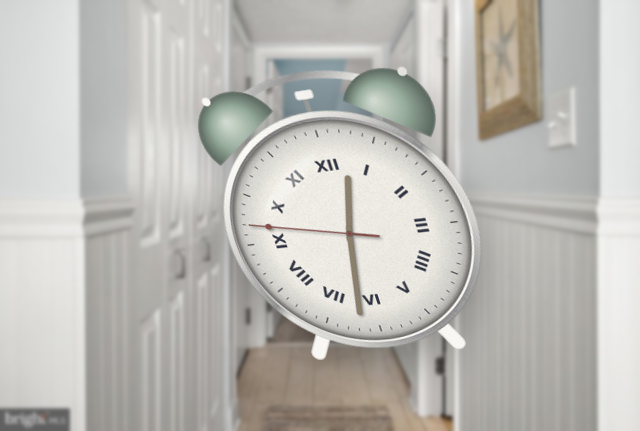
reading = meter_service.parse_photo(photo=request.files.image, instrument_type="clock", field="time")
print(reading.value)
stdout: 12:31:47
